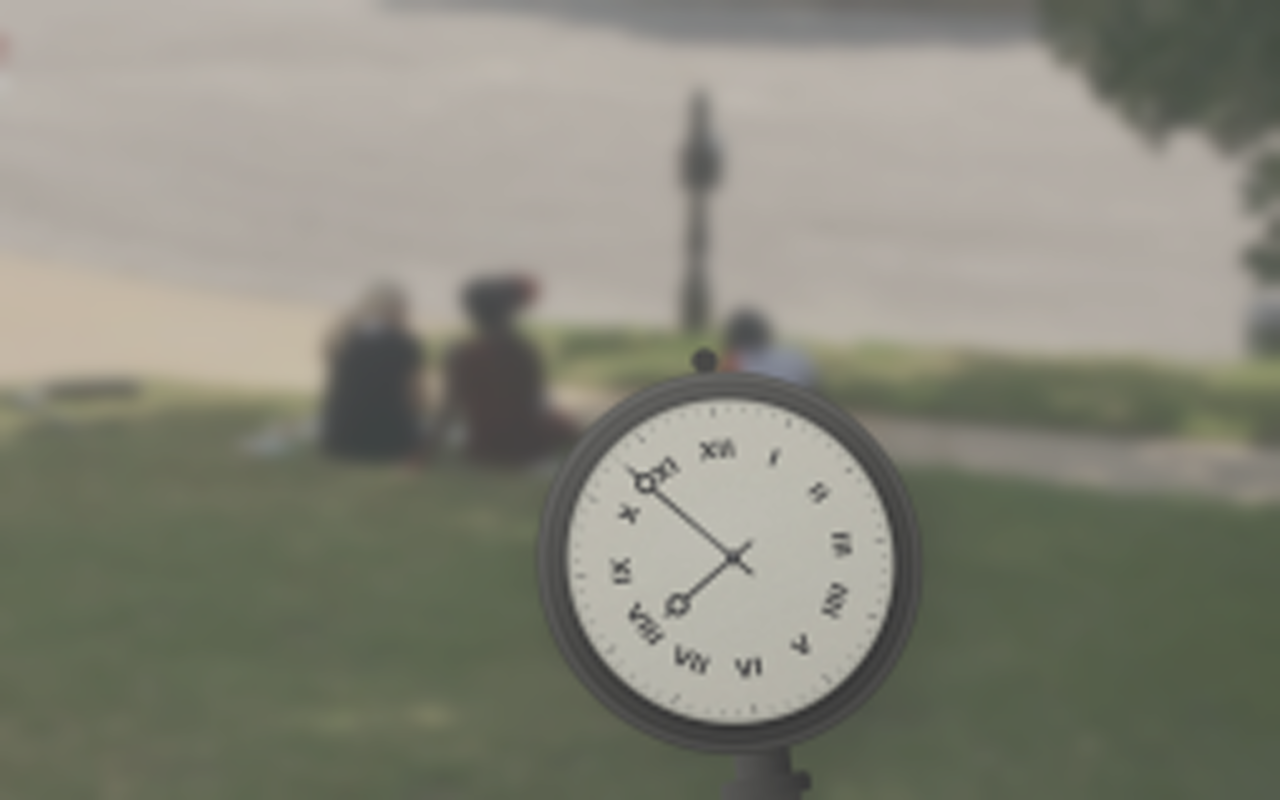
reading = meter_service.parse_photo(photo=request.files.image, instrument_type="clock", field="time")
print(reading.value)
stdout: 7:53
